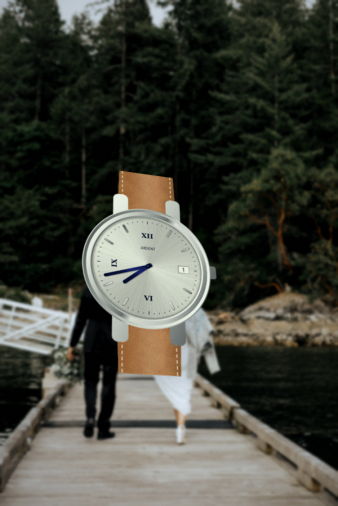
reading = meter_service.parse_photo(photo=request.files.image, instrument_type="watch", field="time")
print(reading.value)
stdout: 7:42
